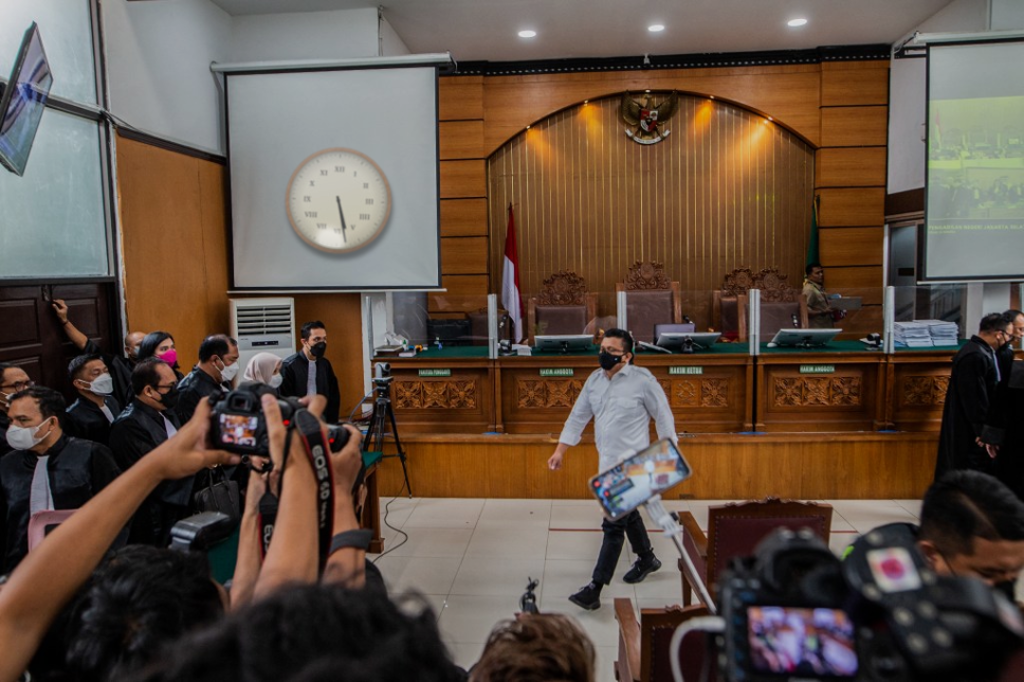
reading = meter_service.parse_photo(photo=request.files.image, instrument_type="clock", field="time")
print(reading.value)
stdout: 5:28
